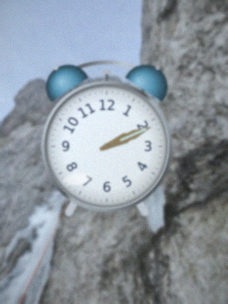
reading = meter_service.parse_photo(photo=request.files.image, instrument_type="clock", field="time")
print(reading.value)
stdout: 2:11
